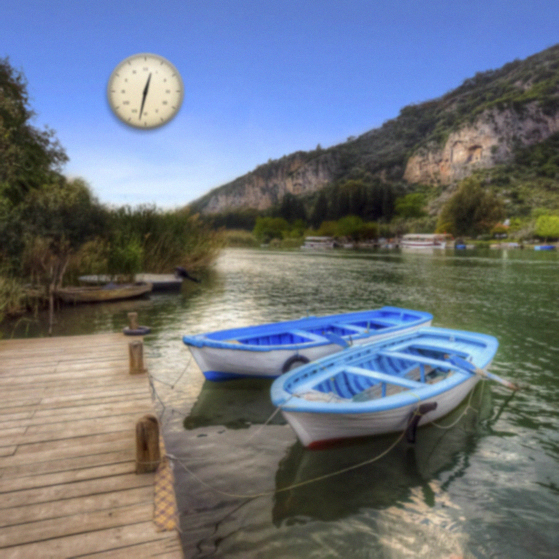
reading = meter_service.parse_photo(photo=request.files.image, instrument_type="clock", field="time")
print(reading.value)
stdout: 12:32
